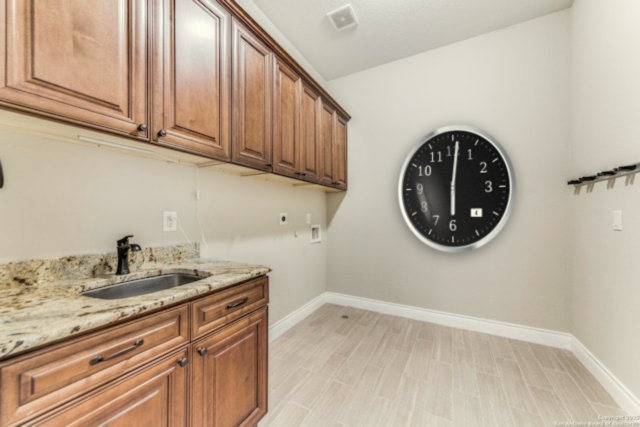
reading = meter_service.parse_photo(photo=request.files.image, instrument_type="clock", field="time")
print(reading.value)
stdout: 6:01
